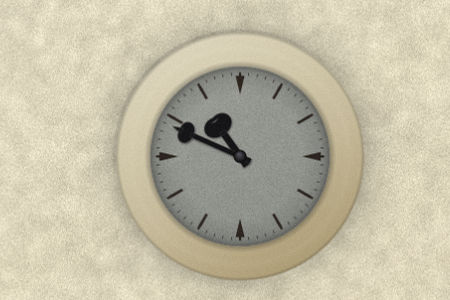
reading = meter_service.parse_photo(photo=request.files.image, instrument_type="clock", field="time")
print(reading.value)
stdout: 10:49
